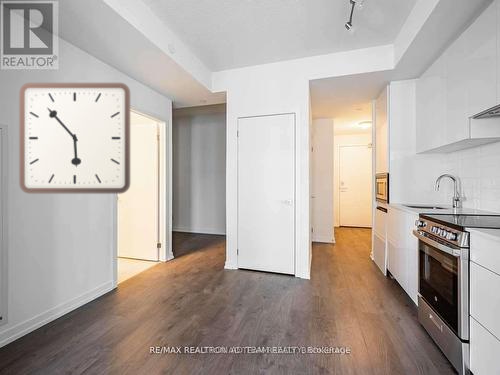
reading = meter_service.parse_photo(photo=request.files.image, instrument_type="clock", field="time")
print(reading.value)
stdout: 5:53
